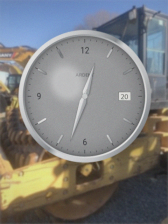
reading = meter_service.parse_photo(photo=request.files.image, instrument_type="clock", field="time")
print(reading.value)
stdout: 12:33
